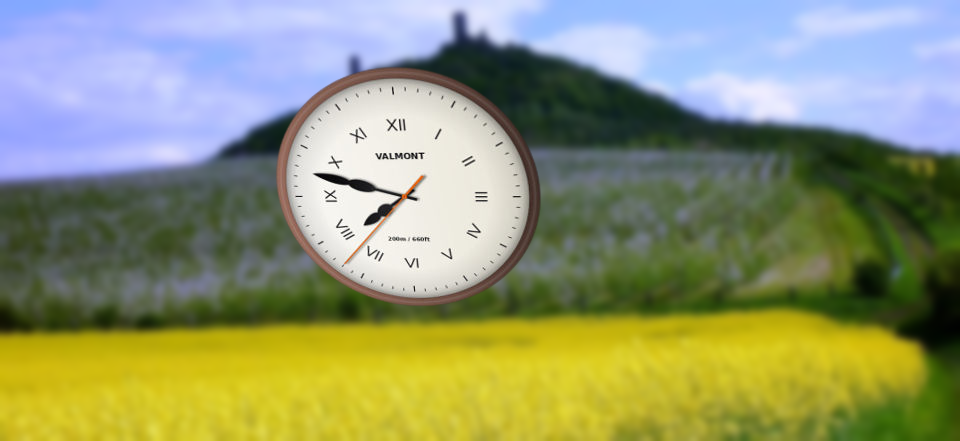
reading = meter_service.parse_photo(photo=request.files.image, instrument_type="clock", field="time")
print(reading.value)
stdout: 7:47:37
